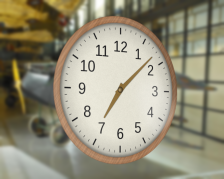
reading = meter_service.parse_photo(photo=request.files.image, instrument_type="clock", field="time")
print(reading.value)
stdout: 7:08
